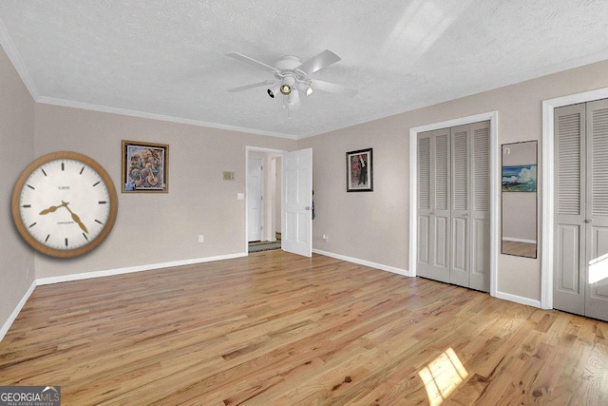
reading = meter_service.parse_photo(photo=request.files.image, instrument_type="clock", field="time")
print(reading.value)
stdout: 8:24
